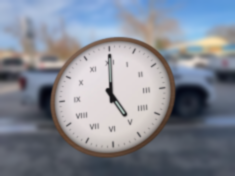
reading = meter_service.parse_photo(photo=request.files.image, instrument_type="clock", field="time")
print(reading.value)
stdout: 5:00
